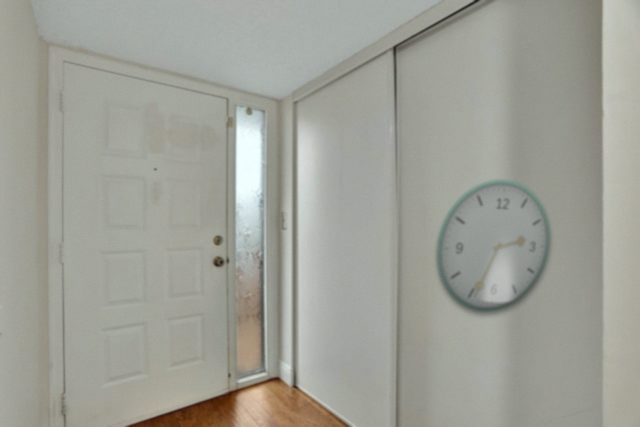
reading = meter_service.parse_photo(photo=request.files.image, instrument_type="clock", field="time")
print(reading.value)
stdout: 2:34
